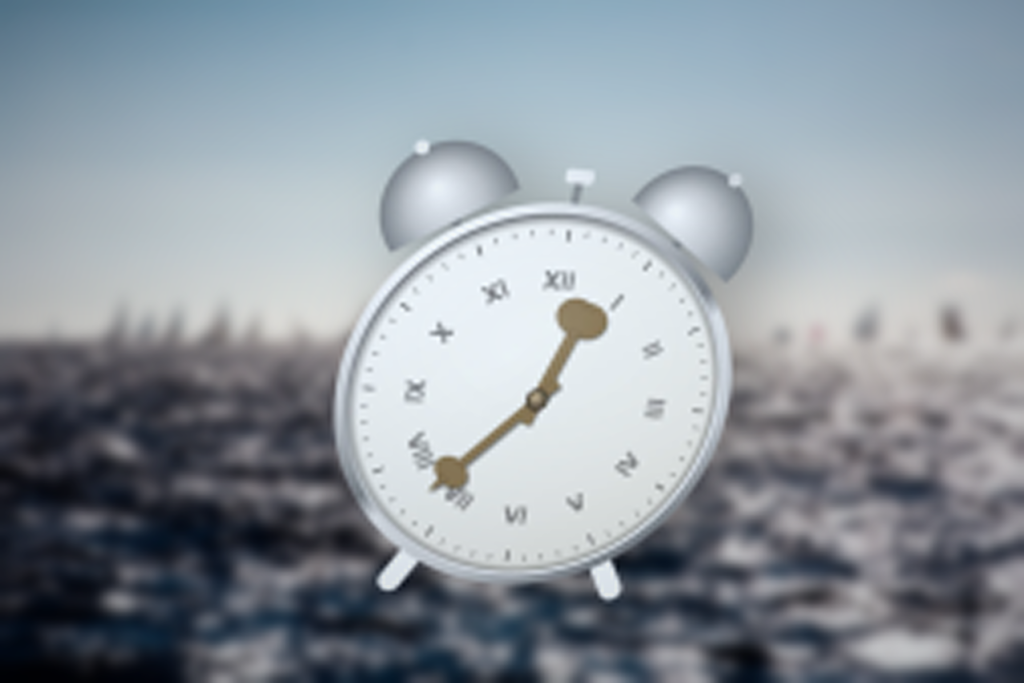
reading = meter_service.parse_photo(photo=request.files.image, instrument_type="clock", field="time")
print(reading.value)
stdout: 12:37
